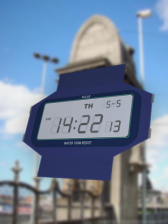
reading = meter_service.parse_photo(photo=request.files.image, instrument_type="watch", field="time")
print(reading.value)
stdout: 14:22:13
